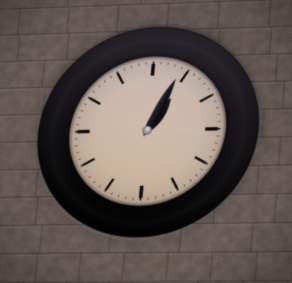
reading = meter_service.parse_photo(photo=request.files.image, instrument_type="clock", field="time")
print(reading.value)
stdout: 1:04
